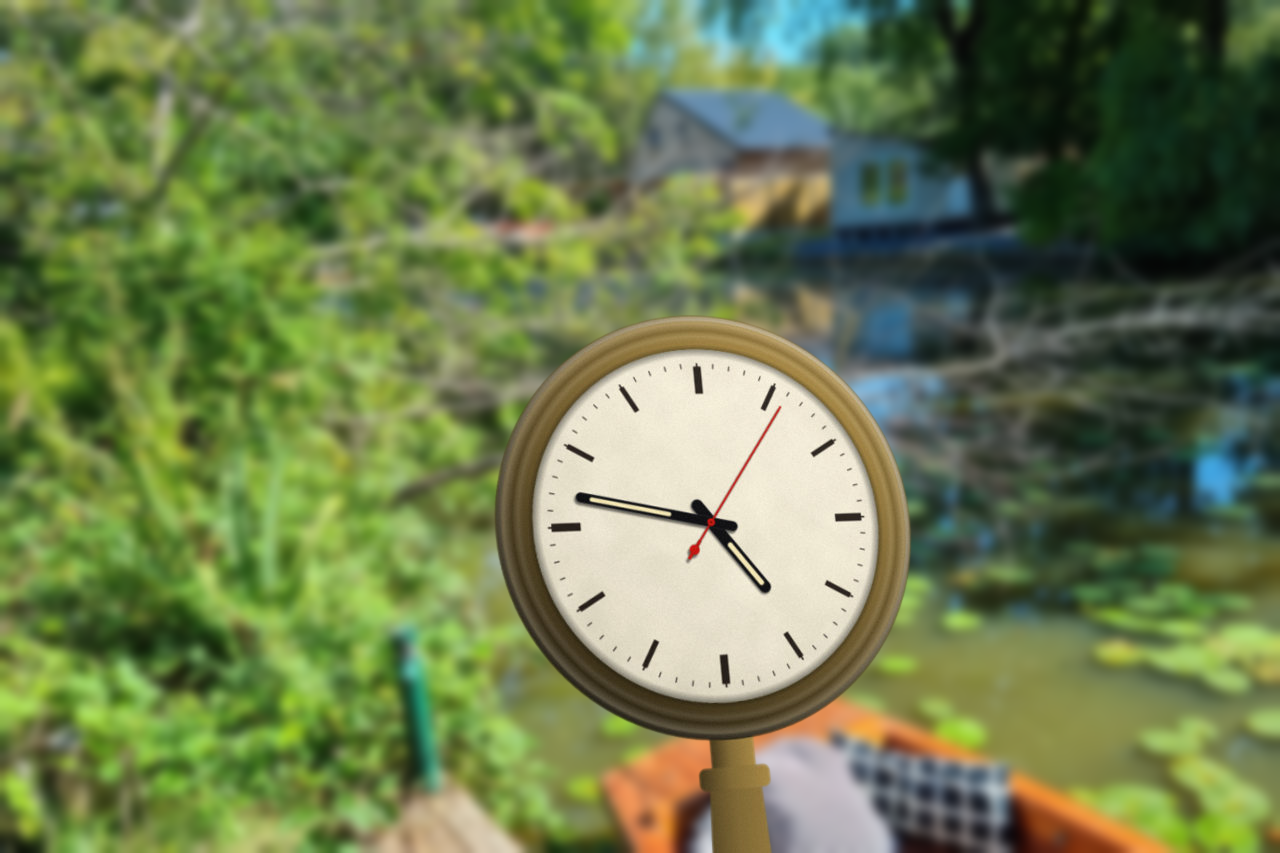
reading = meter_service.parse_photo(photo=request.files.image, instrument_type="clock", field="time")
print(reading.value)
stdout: 4:47:06
